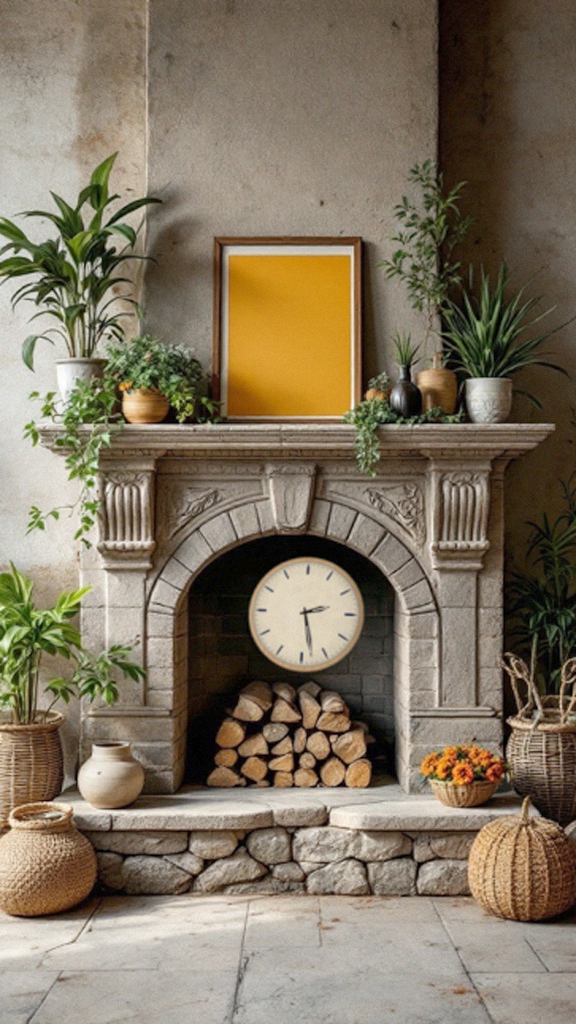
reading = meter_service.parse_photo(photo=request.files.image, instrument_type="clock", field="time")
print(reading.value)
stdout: 2:28
